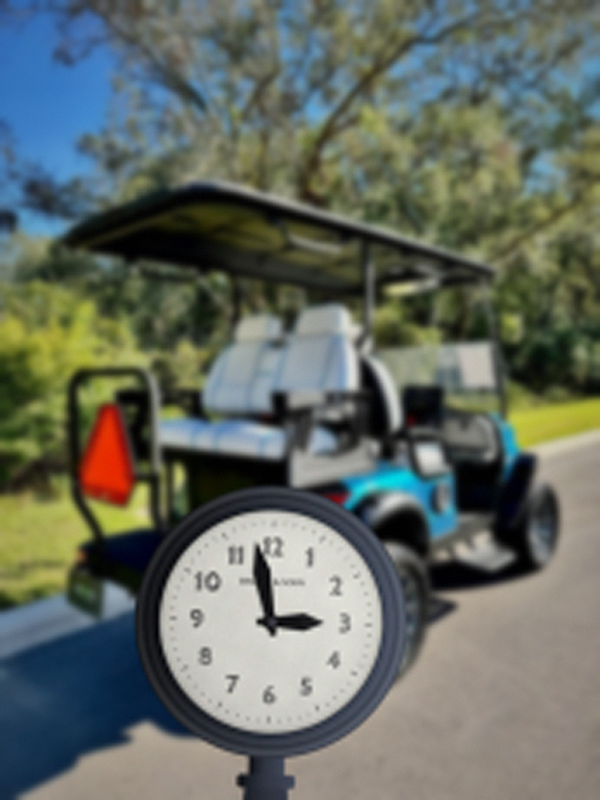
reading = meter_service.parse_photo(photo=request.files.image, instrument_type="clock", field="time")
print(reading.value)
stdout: 2:58
